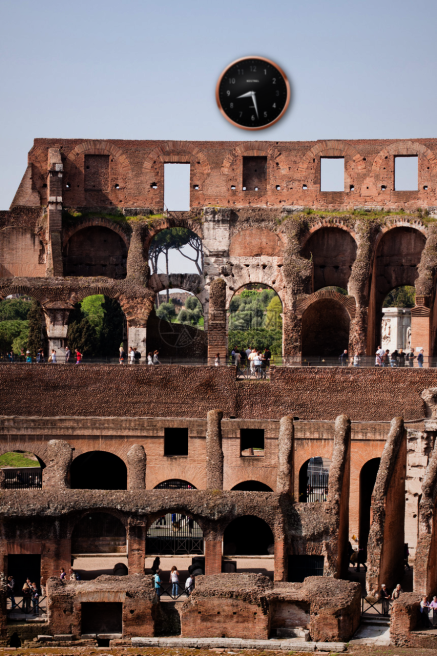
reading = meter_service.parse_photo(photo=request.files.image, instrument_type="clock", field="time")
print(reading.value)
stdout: 8:28
